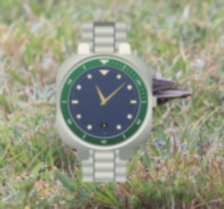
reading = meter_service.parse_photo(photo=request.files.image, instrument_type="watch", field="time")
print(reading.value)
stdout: 11:08
